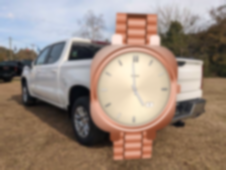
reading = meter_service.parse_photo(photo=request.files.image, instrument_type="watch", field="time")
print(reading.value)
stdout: 4:59
